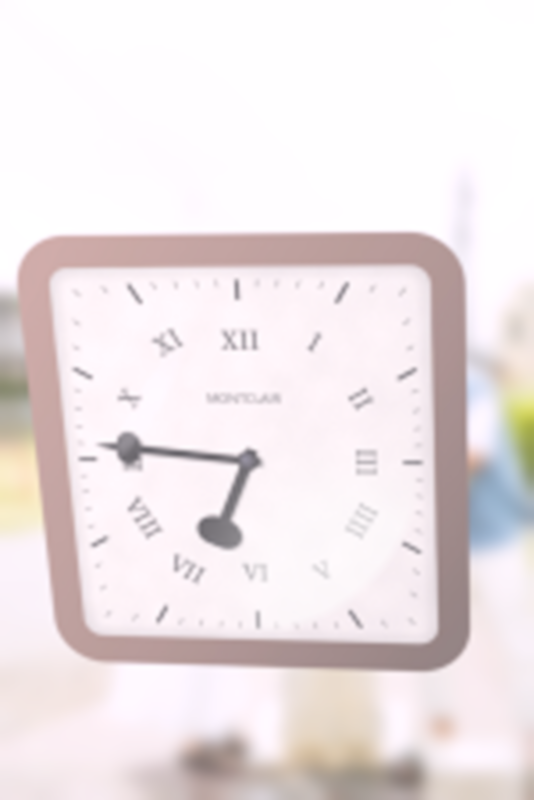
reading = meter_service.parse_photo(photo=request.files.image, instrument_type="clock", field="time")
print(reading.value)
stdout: 6:46
